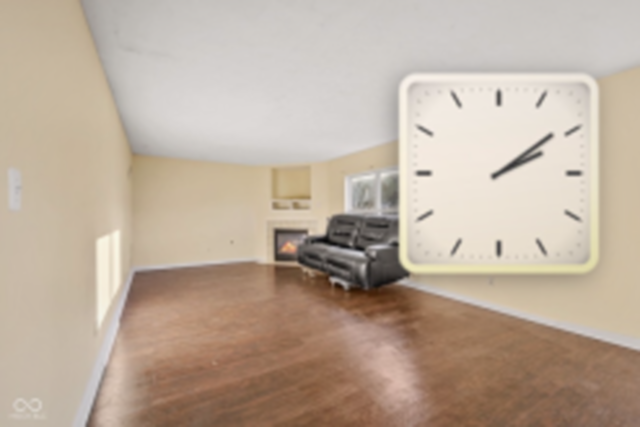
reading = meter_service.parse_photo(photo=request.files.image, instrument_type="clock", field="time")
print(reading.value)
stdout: 2:09
